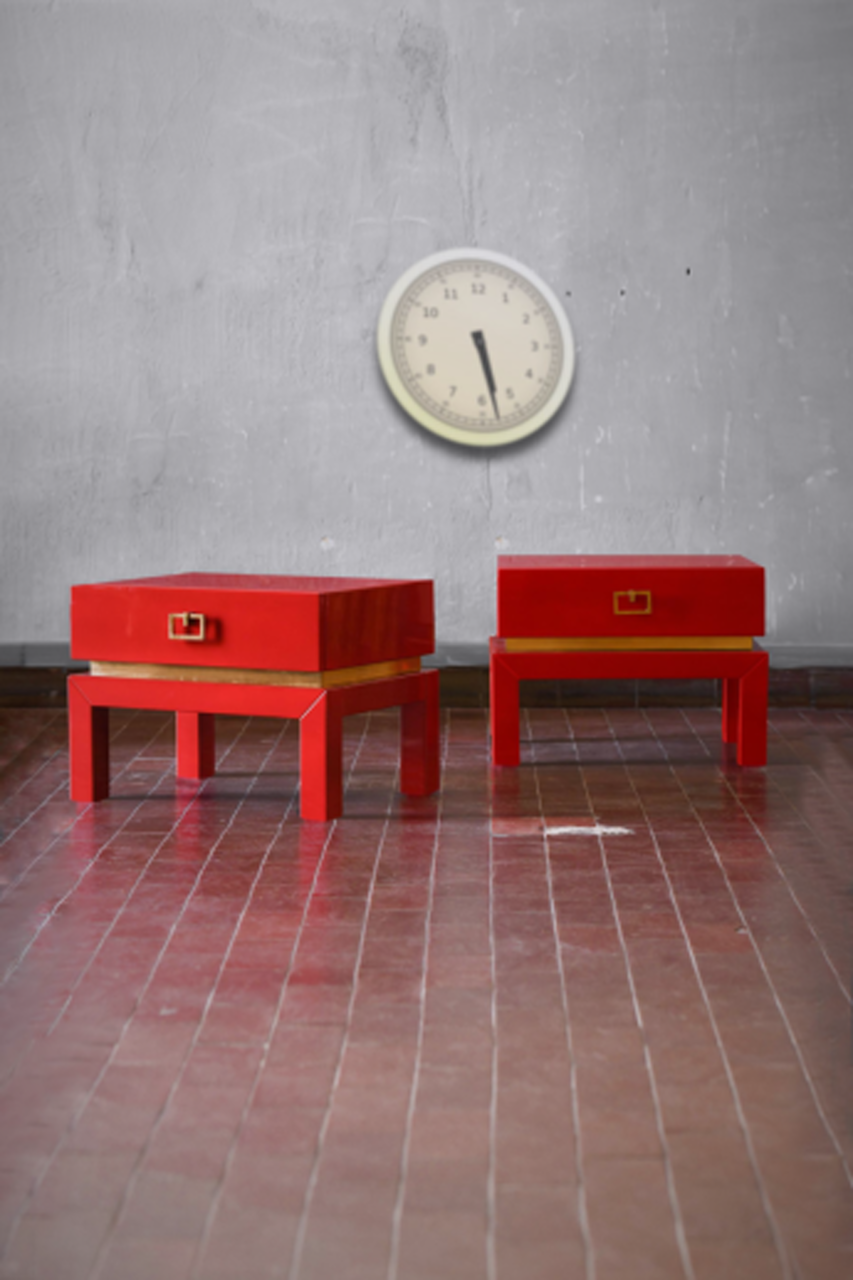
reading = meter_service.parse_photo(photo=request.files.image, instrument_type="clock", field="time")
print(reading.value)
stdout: 5:28
